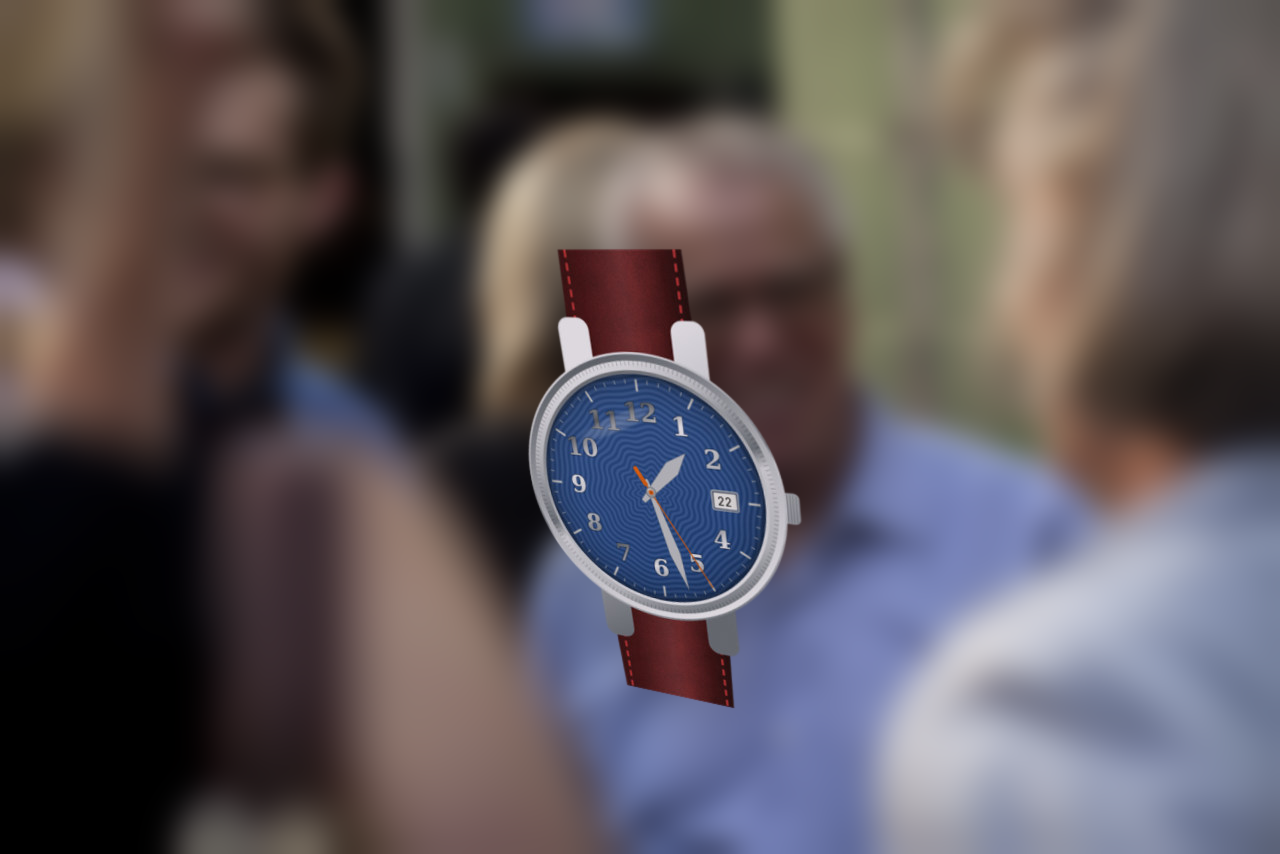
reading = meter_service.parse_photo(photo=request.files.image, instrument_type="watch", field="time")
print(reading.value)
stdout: 1:27:25
